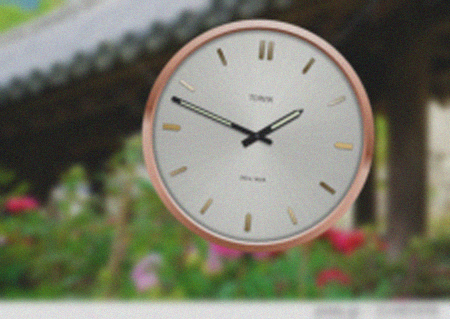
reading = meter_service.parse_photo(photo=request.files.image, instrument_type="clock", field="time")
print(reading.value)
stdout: 1:48
